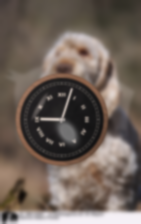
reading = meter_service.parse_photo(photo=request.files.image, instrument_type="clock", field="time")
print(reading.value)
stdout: 9:03
